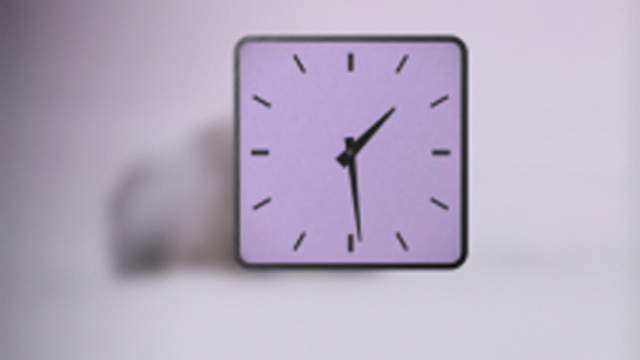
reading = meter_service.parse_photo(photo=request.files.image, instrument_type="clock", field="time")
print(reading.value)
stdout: 1:29
